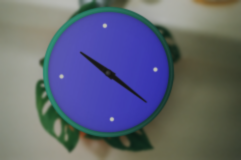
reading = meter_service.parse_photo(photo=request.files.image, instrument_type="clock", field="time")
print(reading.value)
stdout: 10:22
